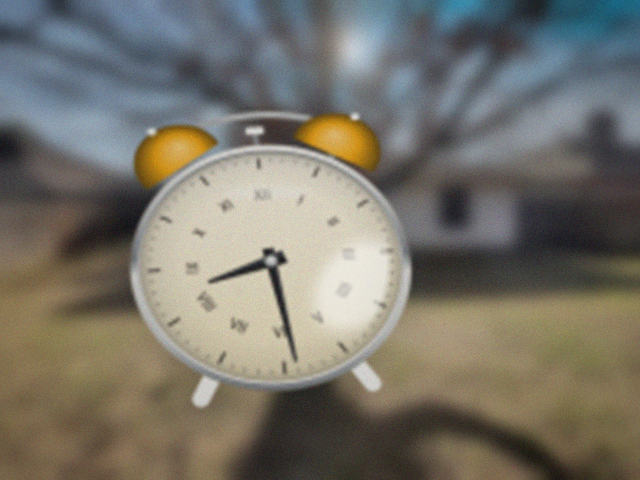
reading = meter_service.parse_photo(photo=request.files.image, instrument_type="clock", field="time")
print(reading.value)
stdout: 8:29
